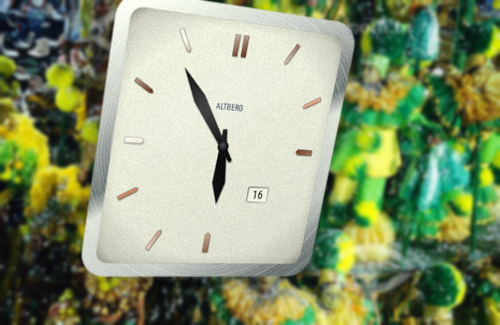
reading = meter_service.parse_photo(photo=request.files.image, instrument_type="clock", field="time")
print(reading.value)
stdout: 5:54
